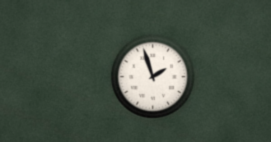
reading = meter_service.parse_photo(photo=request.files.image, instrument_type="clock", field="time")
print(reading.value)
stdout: 1:57
